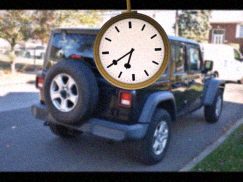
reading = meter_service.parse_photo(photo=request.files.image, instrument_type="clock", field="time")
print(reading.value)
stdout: 6:40
